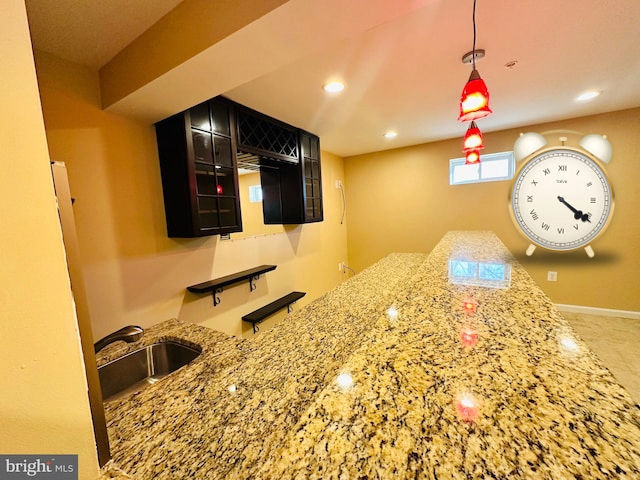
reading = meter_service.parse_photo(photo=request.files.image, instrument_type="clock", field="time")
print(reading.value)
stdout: 4:21
